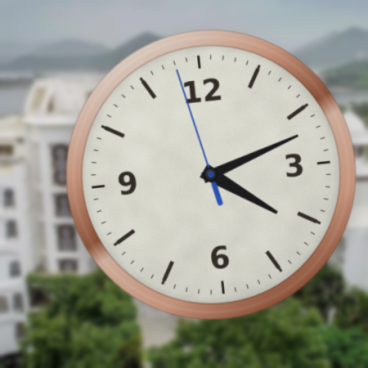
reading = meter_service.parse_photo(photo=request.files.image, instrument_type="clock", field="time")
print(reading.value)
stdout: 4:11:58
